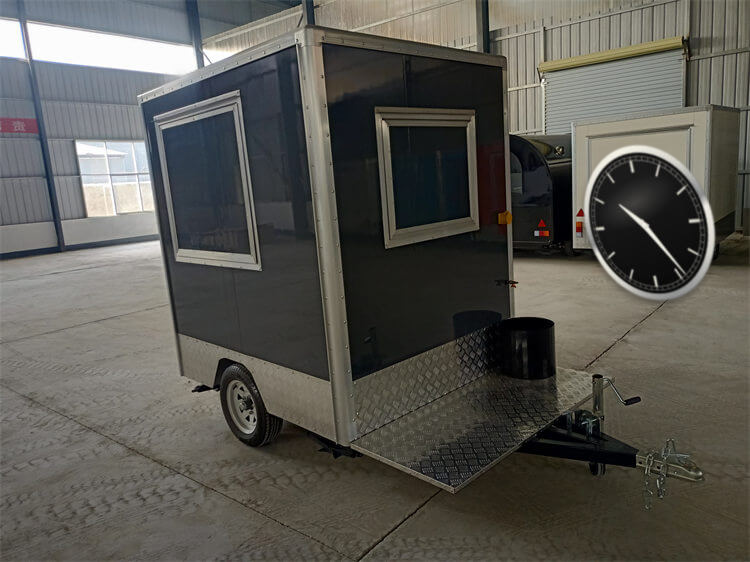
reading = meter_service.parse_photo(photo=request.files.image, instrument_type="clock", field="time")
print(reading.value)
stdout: 10:24
